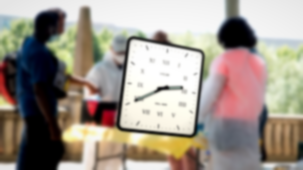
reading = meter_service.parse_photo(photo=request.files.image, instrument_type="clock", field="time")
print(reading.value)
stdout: 2:40
